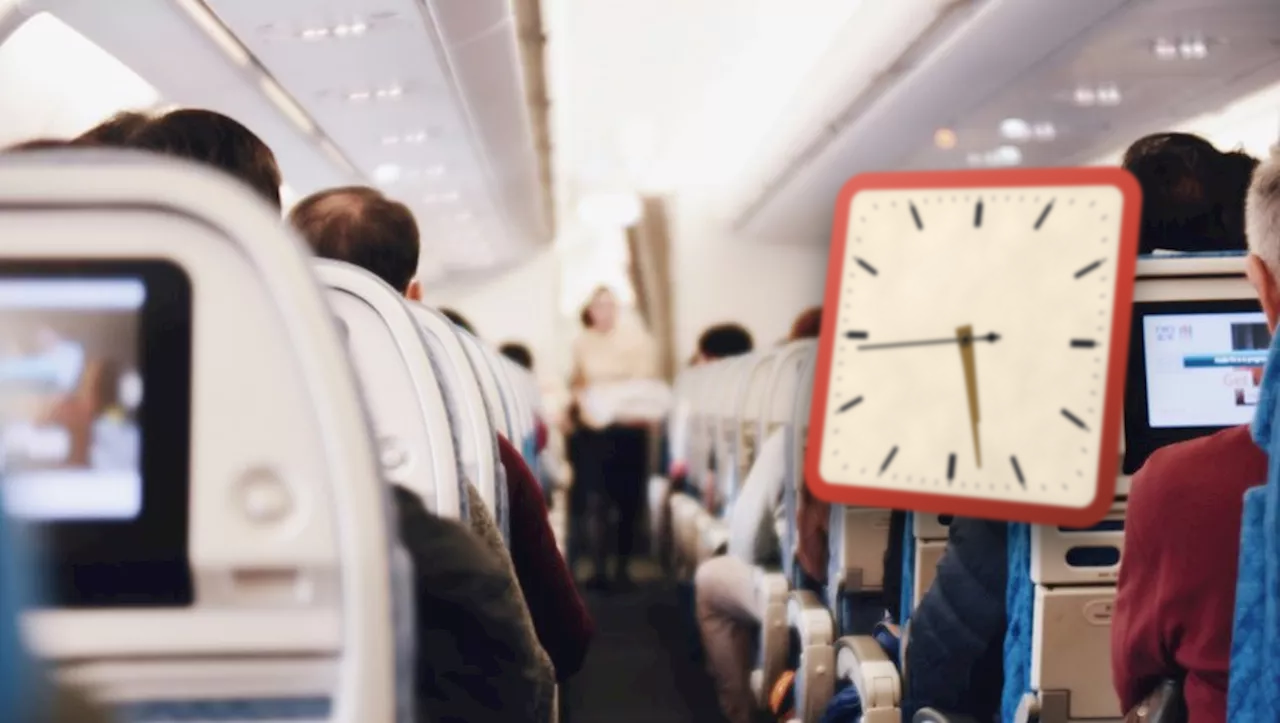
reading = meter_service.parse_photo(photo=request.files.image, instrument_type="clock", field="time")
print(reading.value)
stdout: 5:27:44
